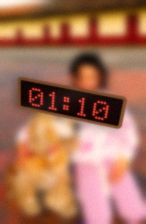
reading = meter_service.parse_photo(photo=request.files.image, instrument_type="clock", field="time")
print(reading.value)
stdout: 1:10
